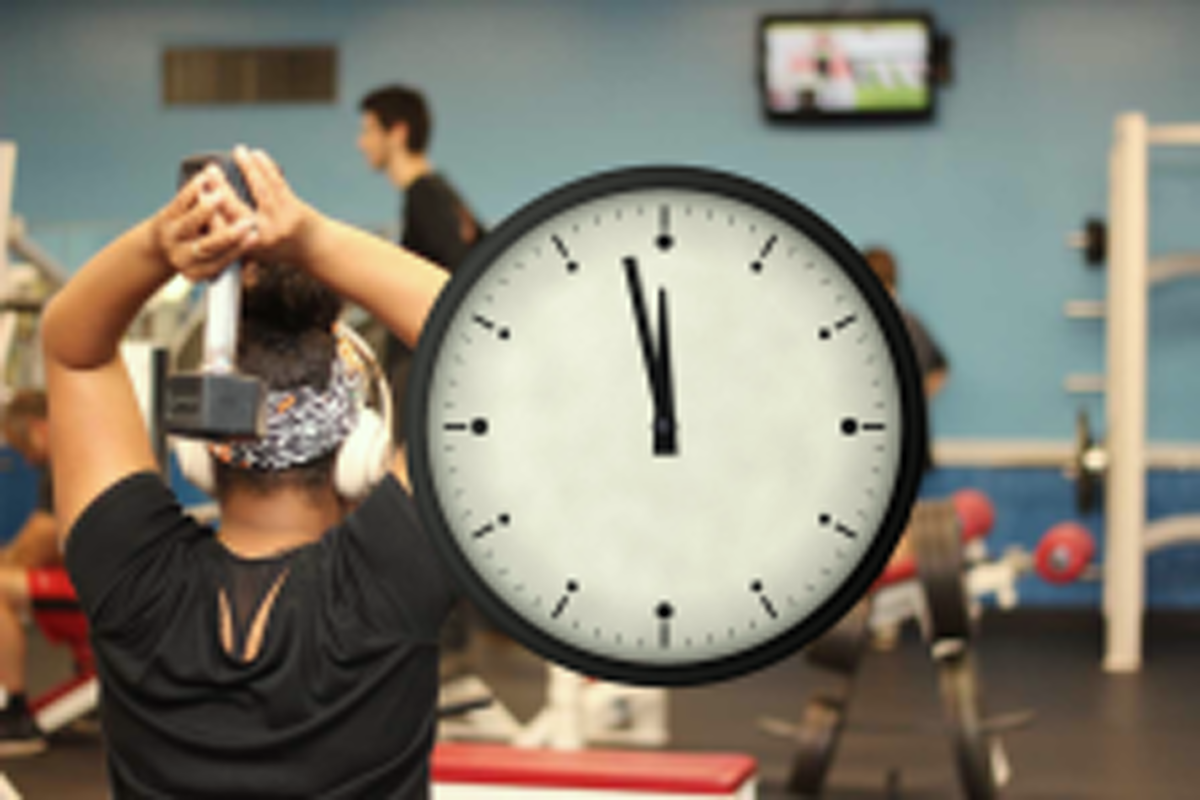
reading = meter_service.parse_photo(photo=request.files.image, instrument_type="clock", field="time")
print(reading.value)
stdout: 11:58
